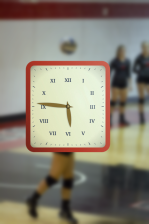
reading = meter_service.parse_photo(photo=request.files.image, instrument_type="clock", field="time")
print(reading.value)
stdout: 5:46
